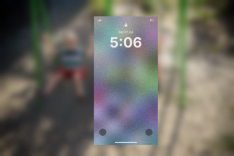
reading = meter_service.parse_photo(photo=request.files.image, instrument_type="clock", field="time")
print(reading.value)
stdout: 5:06
